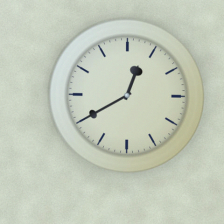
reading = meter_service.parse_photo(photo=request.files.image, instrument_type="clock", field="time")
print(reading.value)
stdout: 12:40
